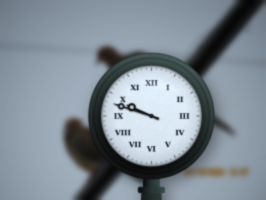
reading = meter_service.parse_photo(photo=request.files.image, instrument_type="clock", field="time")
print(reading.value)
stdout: 9:48
